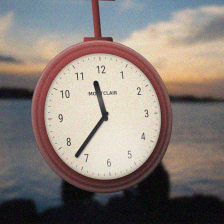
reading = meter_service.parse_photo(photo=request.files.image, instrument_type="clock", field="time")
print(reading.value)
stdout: 11:37
